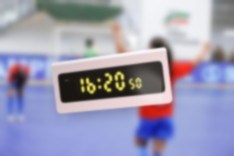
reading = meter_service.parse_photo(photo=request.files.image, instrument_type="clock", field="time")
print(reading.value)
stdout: 16:20
